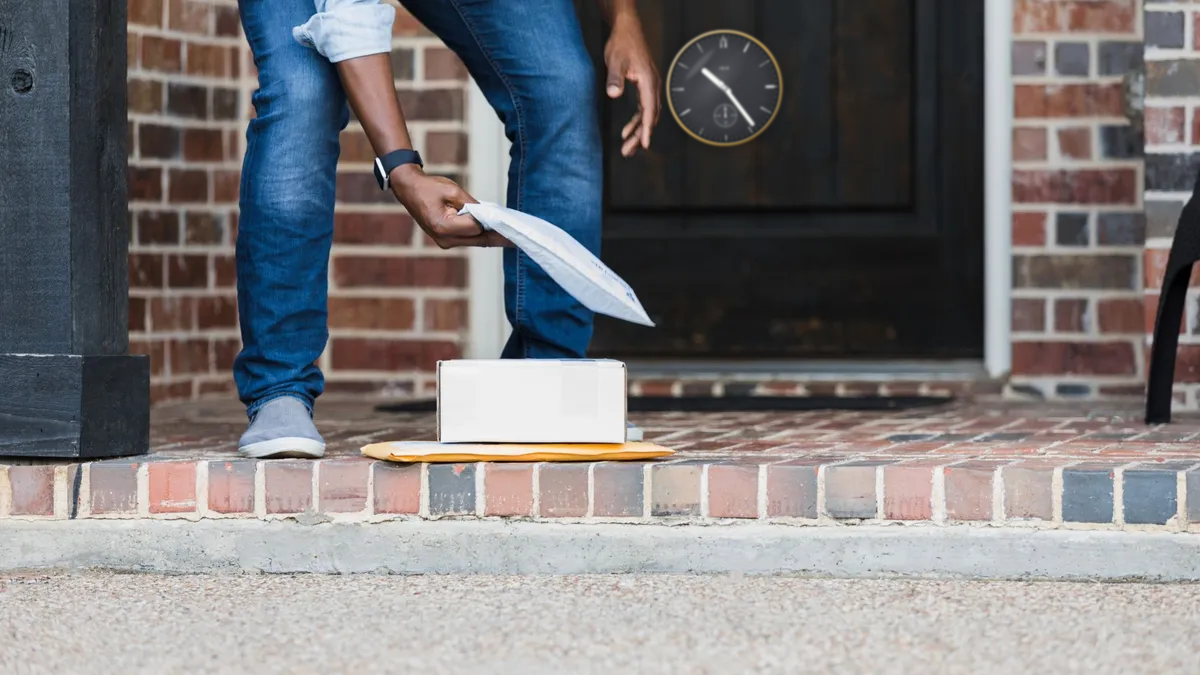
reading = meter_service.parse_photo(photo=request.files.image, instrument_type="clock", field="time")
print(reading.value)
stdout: 10:24
